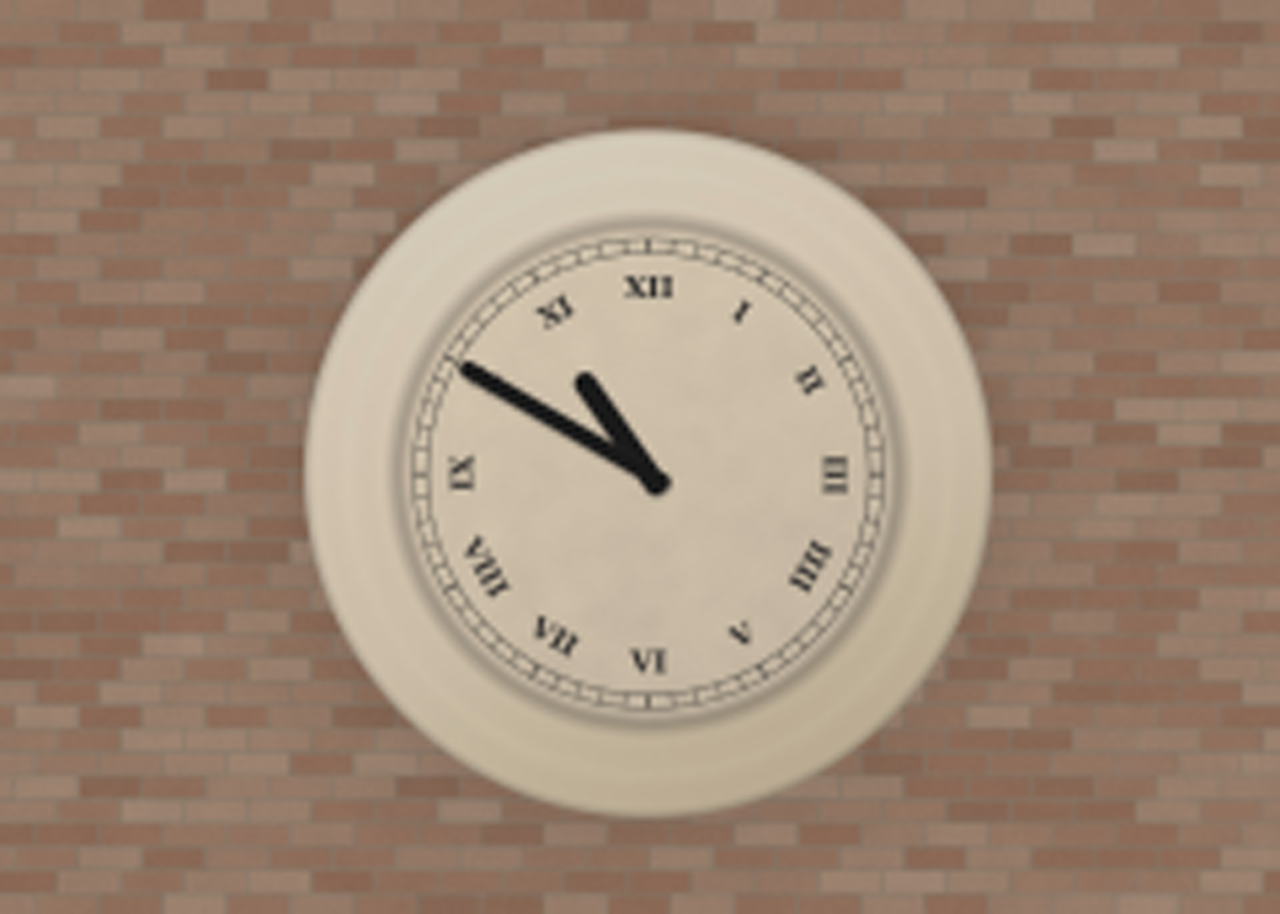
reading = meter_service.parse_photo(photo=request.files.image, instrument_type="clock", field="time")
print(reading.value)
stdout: 10:50
